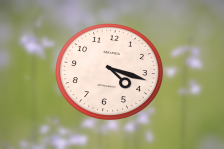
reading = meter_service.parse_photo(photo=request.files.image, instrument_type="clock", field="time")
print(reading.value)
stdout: 4:17
